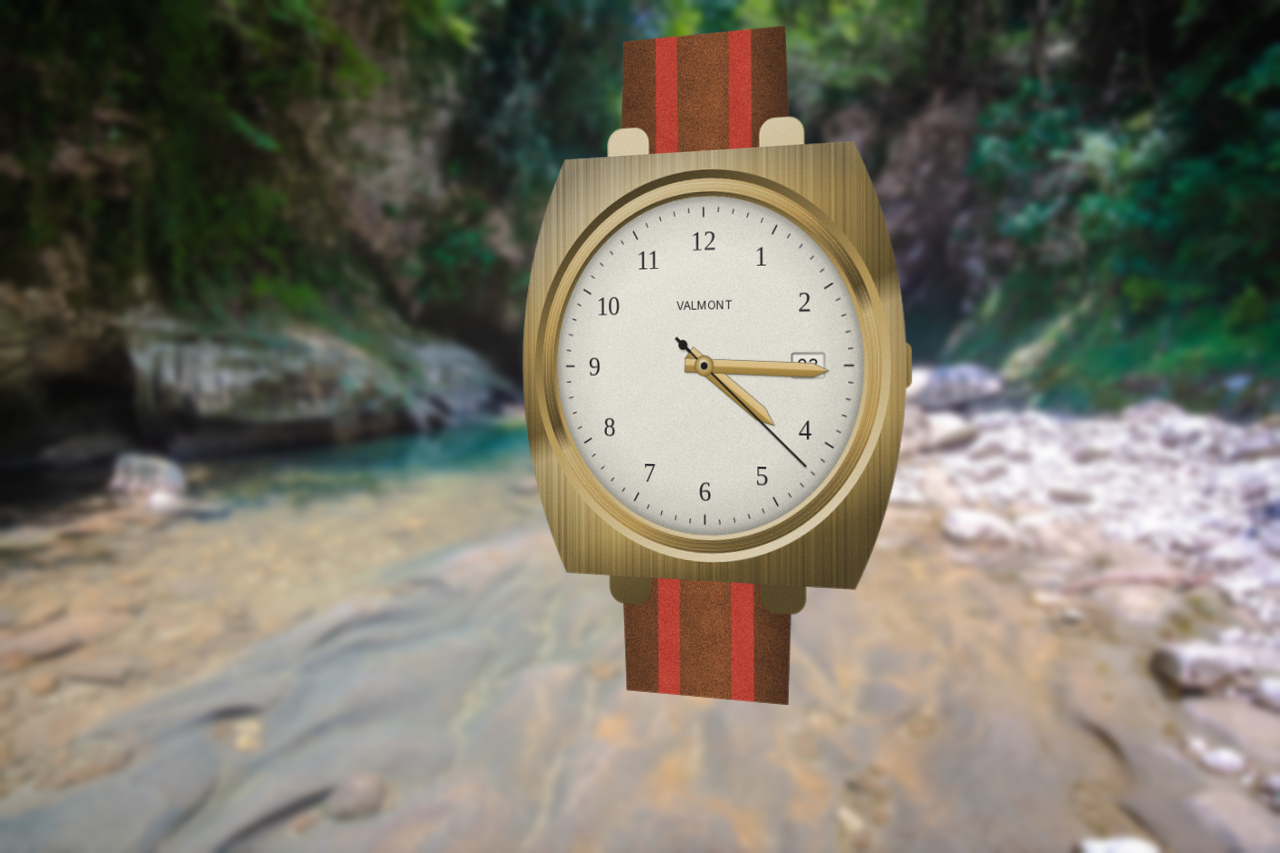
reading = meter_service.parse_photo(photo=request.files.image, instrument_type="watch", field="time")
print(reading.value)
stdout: 4:15:22
